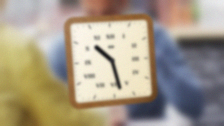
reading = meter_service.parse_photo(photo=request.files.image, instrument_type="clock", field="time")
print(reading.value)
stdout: 10:28
